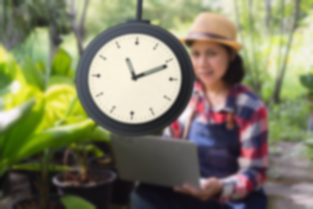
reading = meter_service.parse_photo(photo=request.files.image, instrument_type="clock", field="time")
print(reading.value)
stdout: 11:11
